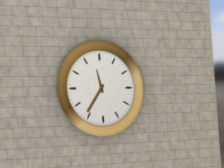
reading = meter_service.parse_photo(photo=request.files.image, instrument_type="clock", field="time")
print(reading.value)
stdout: 11:36
